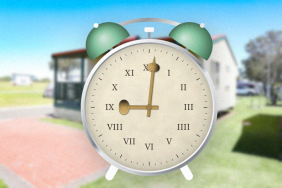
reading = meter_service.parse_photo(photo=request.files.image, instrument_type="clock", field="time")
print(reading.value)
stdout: 9:01
